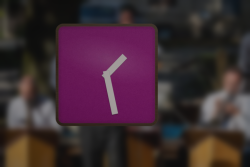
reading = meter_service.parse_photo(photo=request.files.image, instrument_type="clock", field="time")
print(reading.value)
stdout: 1:28
